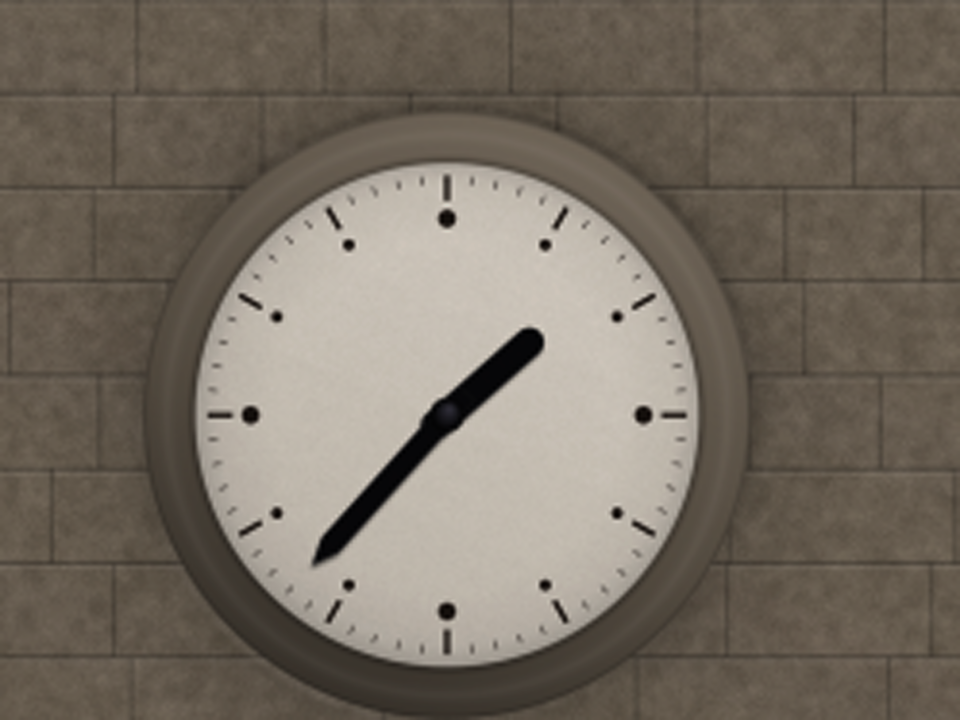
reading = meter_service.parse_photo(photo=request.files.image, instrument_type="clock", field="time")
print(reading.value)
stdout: 1:37
